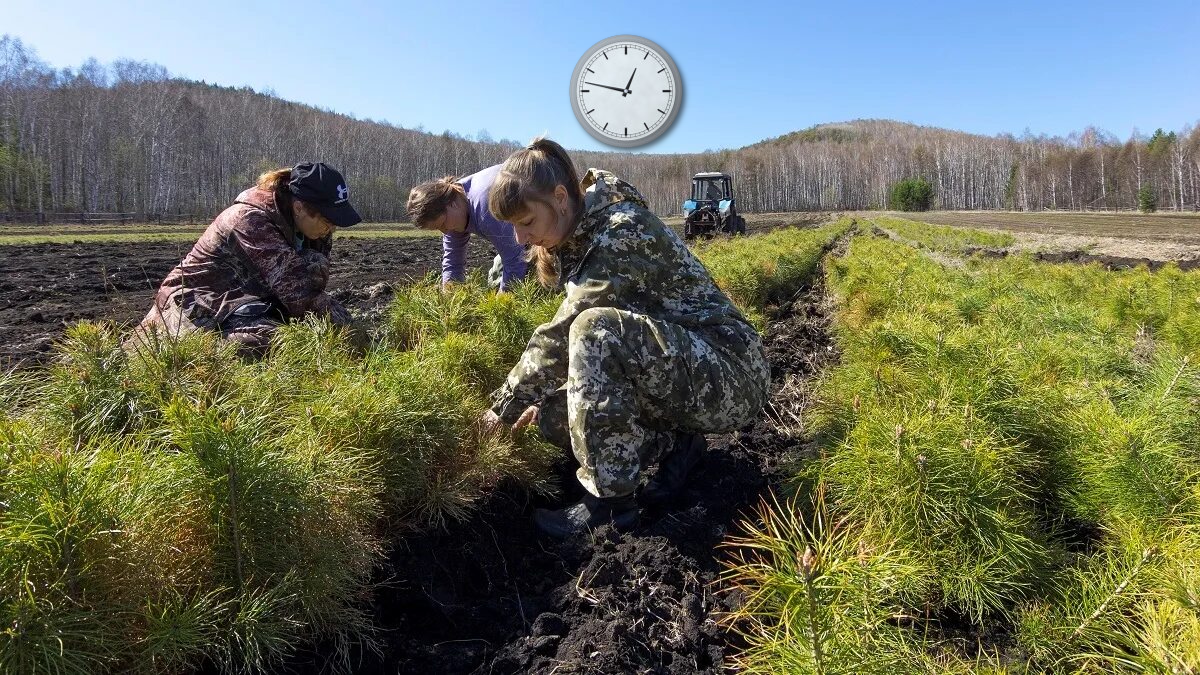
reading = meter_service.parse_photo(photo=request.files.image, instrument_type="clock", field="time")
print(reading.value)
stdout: 12:47
